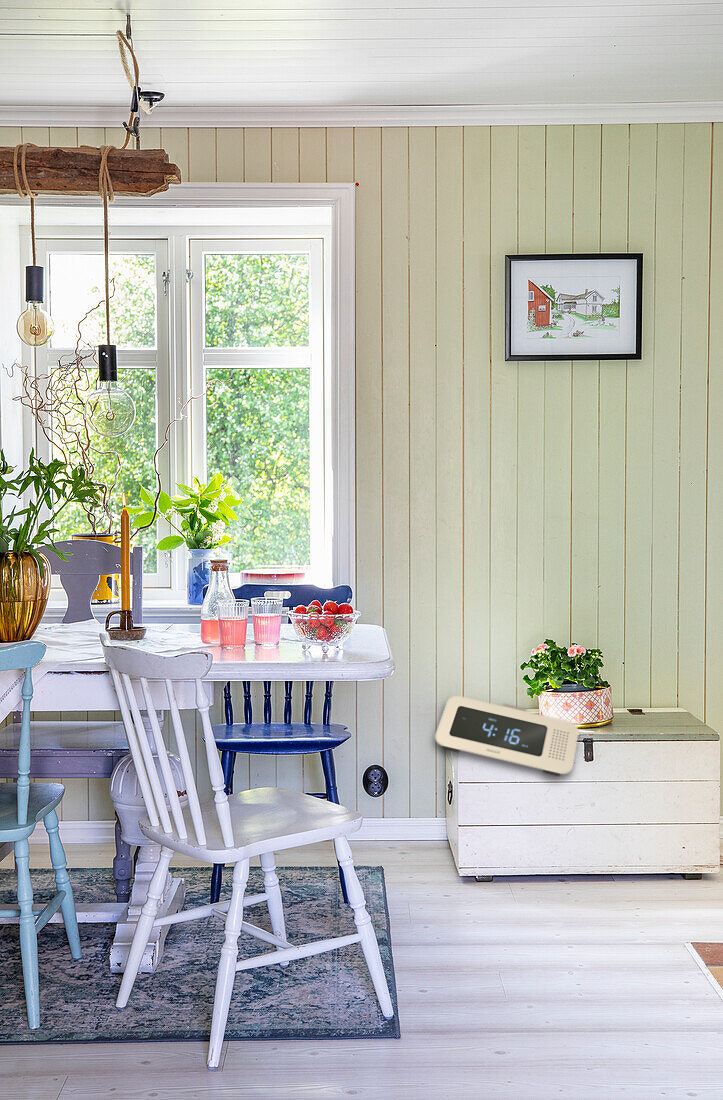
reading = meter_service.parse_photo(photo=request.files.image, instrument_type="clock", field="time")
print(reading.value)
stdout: 4:16
